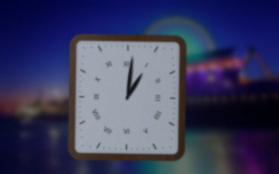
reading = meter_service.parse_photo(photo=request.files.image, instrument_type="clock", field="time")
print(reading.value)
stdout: 1:01
